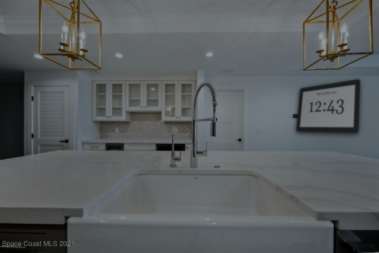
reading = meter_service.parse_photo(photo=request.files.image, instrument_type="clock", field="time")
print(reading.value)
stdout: 12:43
